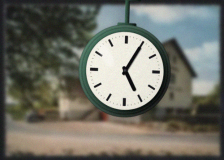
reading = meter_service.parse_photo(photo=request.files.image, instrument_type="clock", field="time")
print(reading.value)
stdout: 5:05
